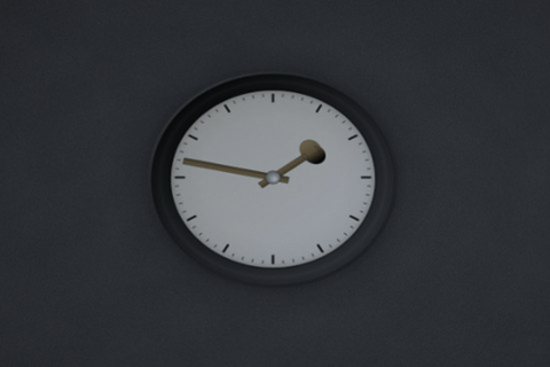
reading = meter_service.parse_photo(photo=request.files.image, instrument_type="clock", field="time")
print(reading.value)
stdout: 1:47
